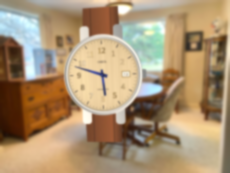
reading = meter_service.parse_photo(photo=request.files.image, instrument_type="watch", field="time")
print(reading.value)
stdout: 5:48
